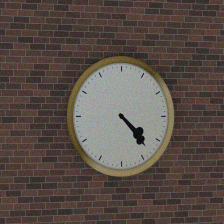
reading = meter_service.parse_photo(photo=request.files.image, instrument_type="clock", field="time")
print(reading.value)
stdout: 4:23
